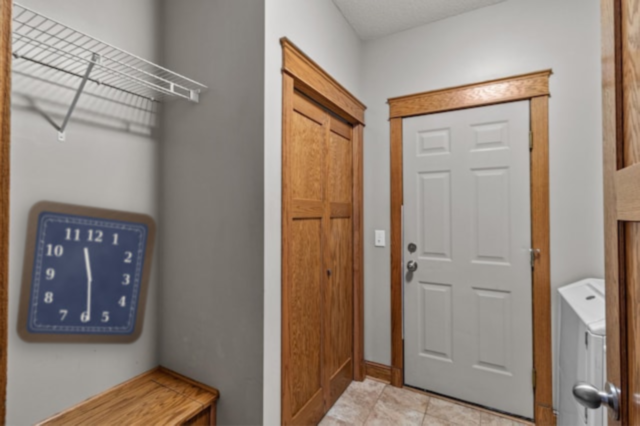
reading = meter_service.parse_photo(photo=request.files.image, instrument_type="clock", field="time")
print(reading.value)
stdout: 11:29
